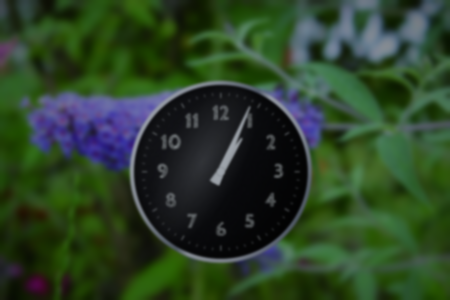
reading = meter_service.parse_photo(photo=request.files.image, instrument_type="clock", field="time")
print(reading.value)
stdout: 1:04
